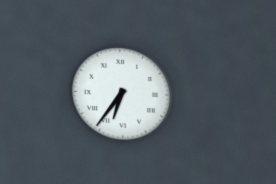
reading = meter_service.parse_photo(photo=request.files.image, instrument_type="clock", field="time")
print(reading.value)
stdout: 6:36
